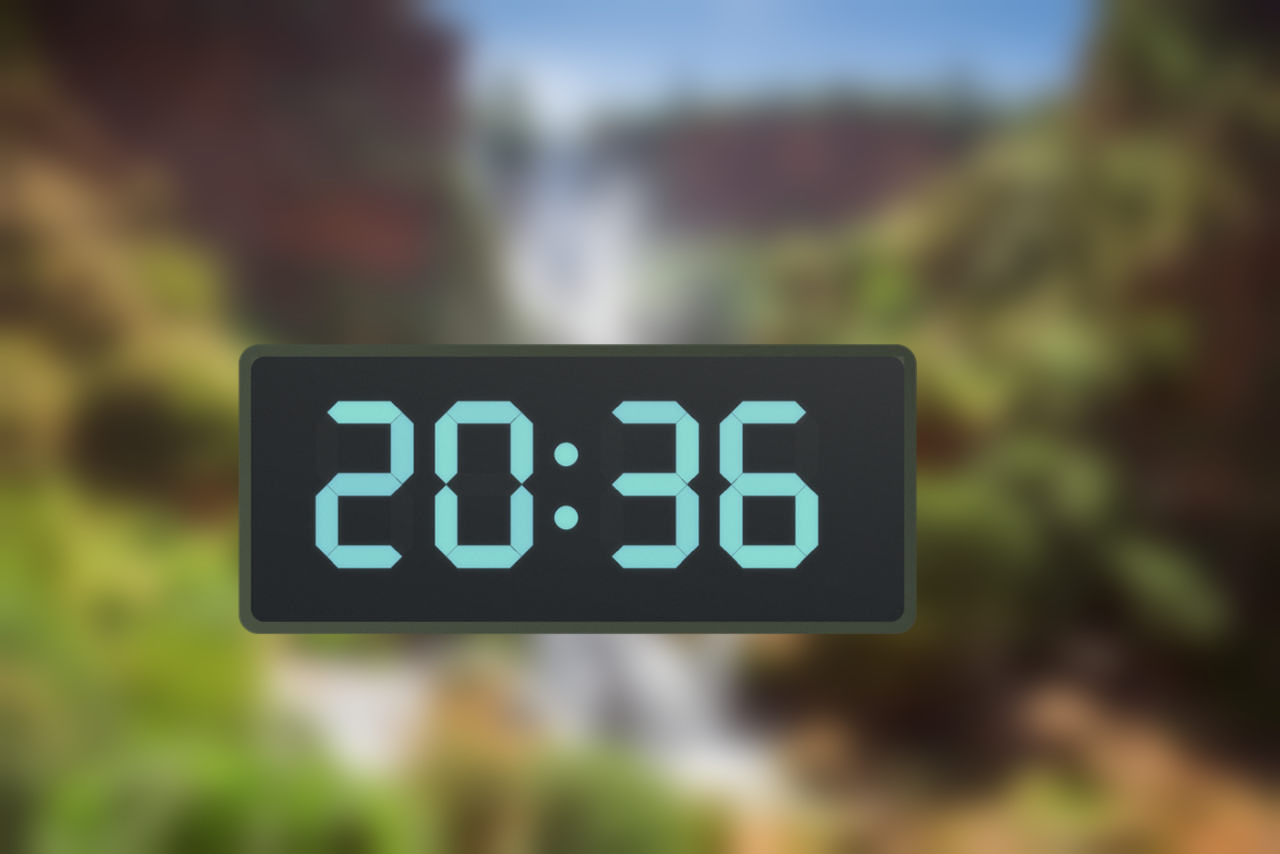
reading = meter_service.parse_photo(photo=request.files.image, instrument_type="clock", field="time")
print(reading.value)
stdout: 20:36
